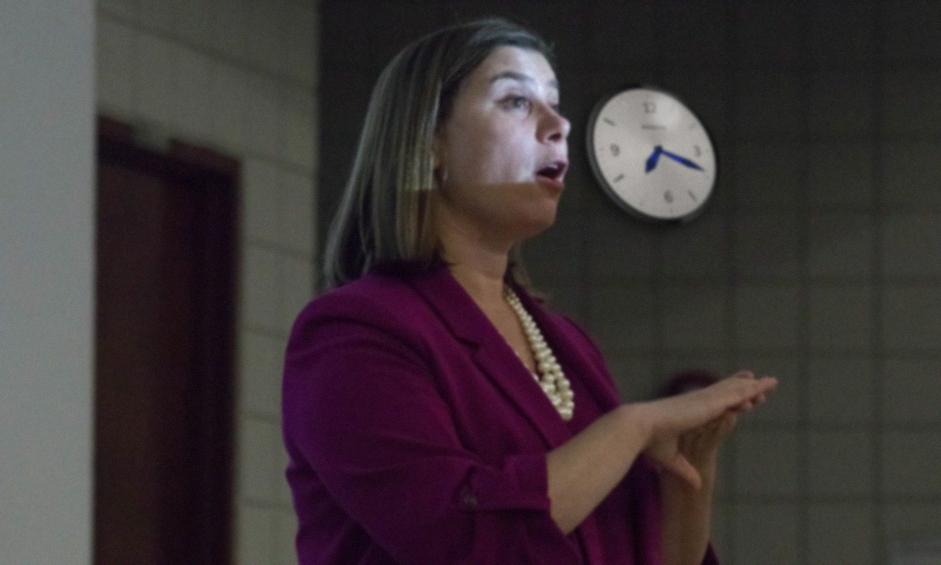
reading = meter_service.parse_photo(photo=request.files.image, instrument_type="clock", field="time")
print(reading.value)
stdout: 7:19
